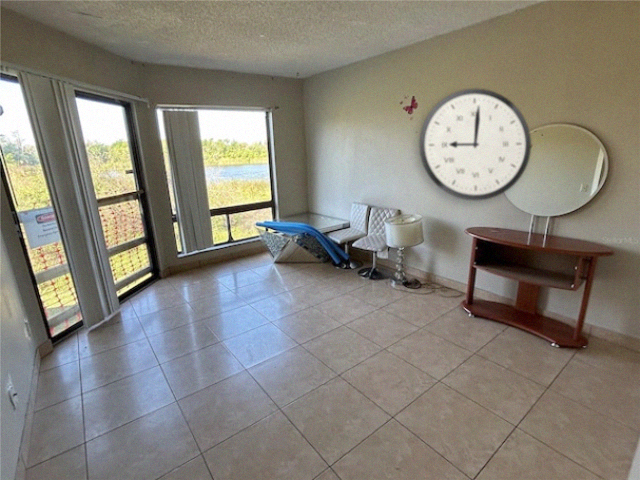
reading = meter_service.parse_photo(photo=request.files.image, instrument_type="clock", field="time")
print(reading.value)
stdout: 9:01
